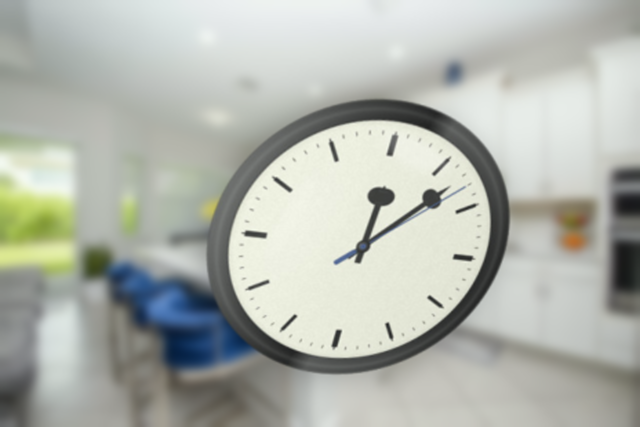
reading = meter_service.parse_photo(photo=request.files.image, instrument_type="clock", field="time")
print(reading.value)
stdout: 12:07:08
